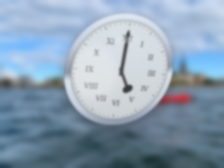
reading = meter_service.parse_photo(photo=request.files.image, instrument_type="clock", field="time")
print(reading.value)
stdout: 5:00
